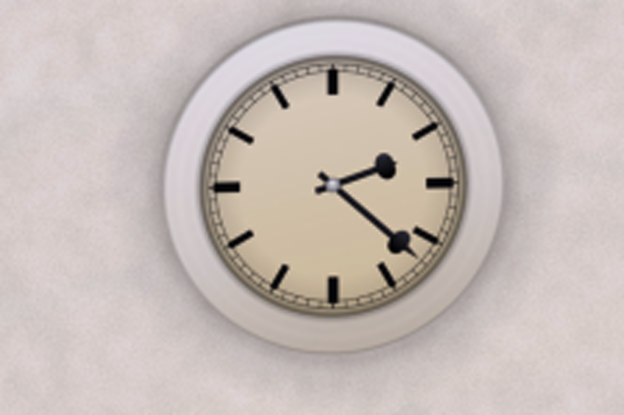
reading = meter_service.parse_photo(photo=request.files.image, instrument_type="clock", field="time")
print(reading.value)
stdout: 2:22
